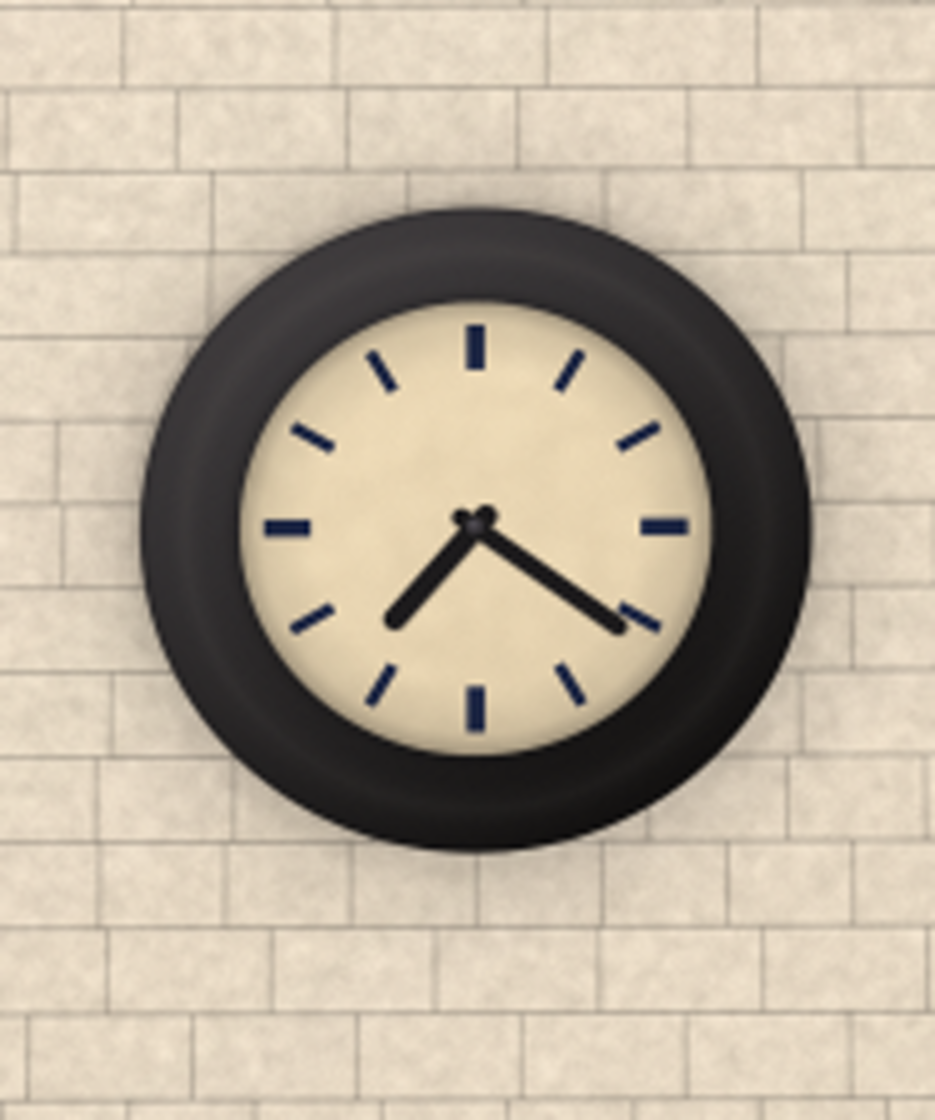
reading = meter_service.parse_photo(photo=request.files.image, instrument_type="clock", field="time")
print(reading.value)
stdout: 7:21
